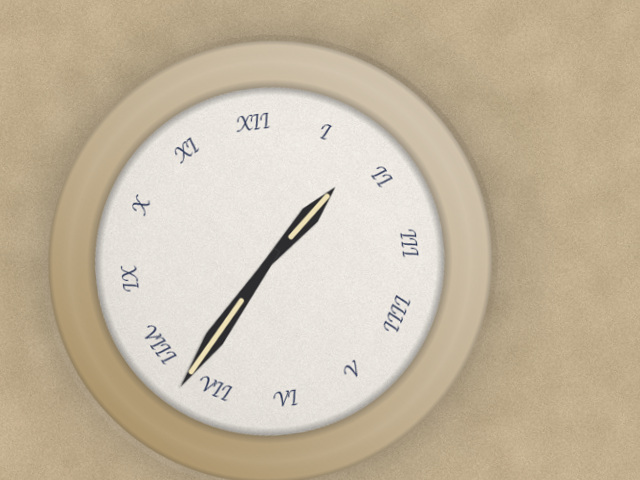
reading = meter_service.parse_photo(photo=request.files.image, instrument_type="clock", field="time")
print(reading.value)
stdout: 1:37
